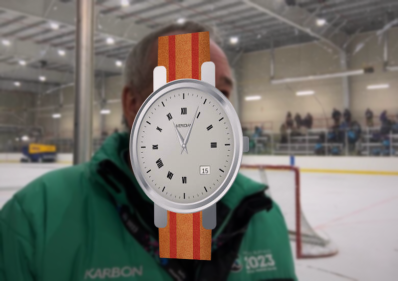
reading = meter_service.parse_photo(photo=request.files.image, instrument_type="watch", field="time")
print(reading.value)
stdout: 11:04
